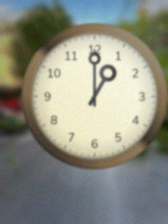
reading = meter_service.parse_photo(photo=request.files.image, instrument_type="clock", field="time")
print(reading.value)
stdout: 1:00
